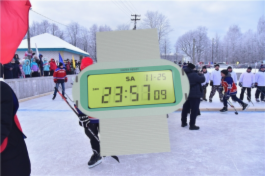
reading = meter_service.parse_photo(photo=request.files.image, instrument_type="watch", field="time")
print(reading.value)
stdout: 23:57:09
